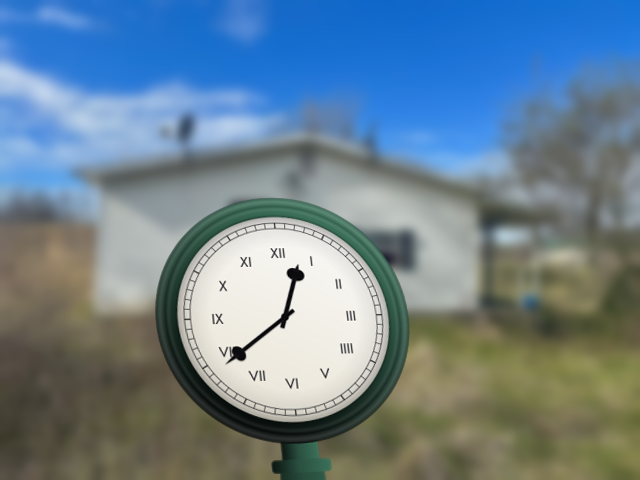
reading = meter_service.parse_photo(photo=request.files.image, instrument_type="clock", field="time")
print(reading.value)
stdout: 12:39
